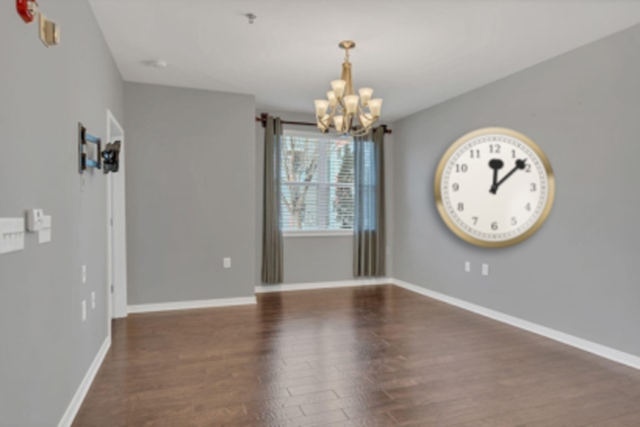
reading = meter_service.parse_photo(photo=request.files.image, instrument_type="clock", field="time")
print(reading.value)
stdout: 12:08
